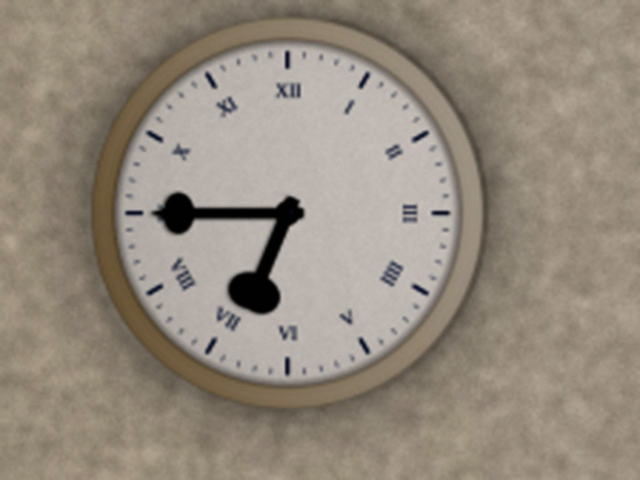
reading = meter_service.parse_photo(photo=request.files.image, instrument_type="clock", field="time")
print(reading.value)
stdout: 6:45
